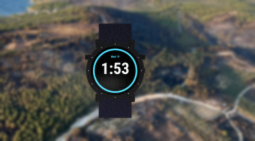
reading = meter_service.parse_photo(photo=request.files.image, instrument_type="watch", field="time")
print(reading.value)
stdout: 1:53
